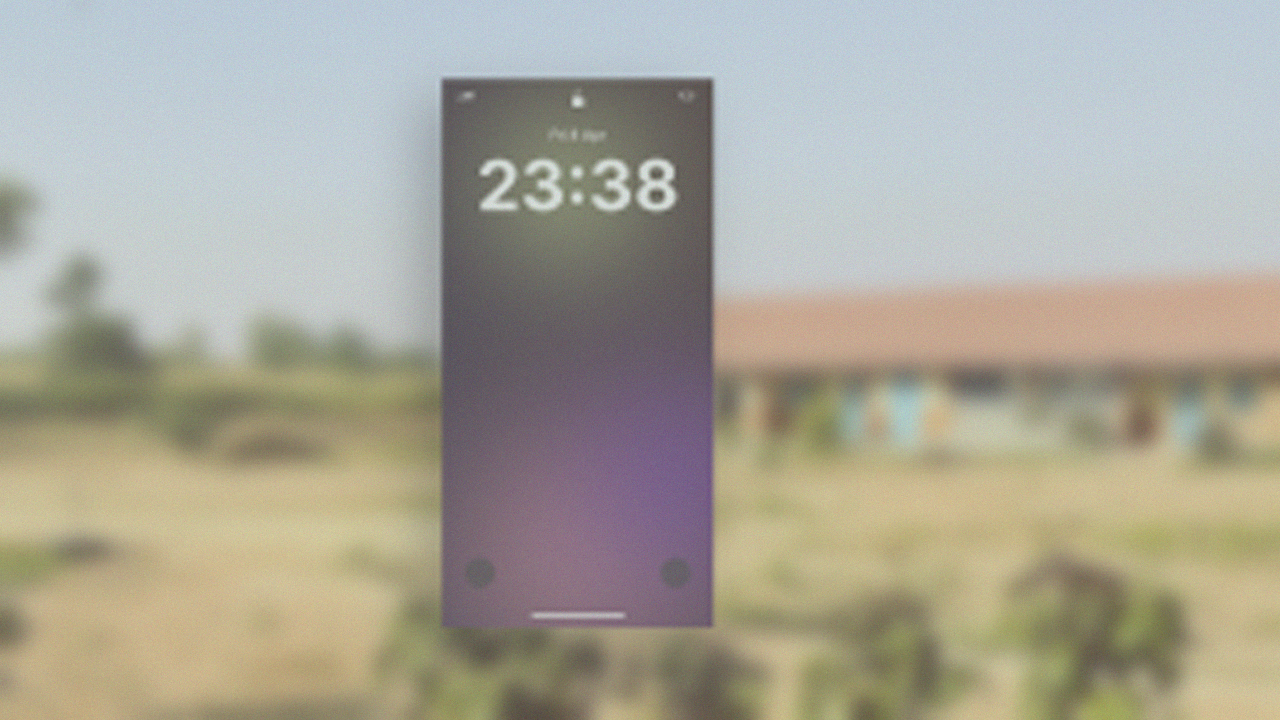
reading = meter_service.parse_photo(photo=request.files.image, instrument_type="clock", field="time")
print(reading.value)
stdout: 23:38
